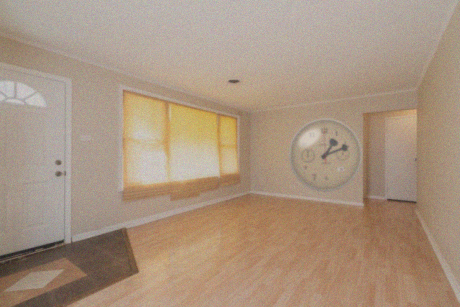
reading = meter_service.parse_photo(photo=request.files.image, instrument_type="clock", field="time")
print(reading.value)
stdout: 1:12
